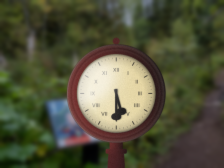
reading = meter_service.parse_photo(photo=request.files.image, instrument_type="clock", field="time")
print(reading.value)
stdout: 5:30
